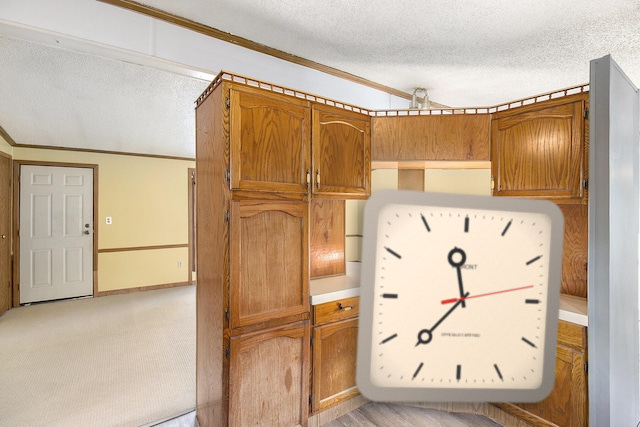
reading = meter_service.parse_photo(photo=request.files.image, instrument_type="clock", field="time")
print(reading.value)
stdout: 11:37:13
